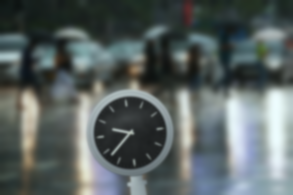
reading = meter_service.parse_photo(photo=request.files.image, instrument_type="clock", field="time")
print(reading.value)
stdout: 9:38
